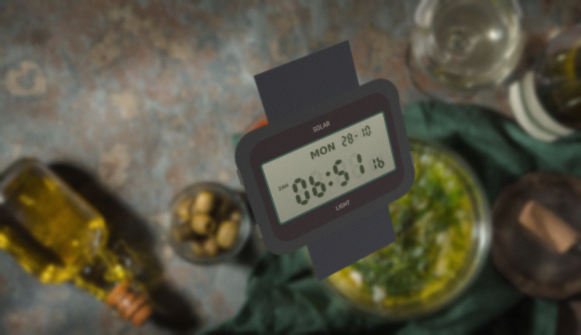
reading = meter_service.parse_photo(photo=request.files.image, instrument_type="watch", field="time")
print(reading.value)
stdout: 6:51:16
